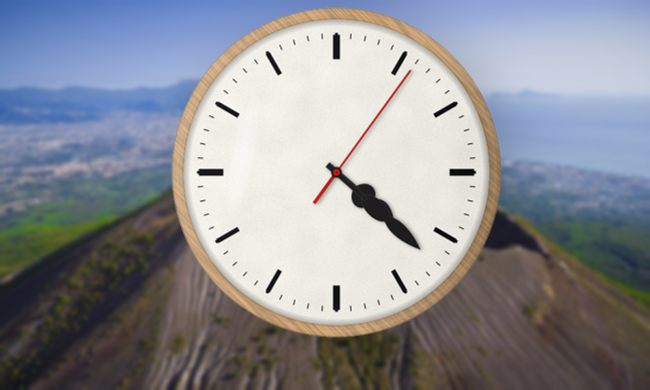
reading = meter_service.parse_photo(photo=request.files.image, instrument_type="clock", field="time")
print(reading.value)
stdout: 4:22:06
